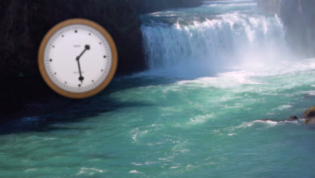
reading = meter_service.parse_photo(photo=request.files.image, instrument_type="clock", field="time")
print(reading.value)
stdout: 1:29
